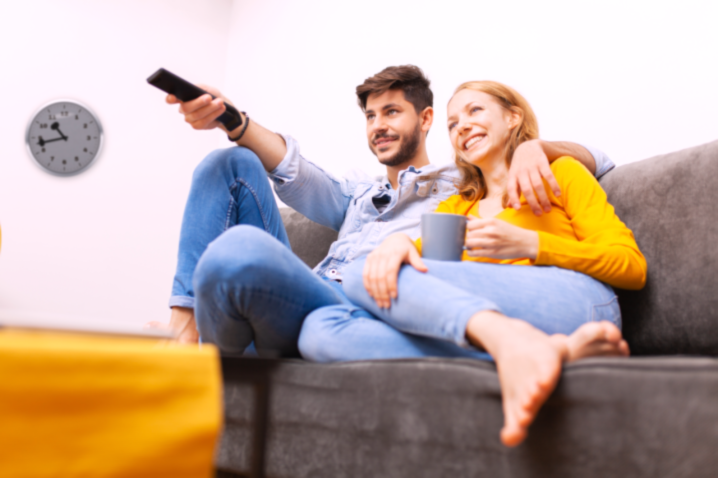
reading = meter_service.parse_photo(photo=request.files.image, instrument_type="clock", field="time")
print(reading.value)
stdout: 10:43
